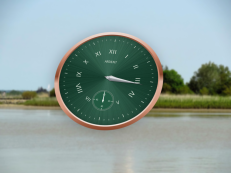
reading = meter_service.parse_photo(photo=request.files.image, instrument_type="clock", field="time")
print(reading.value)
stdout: 3:16
